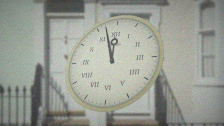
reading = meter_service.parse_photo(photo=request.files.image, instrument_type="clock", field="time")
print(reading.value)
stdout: 11:57
